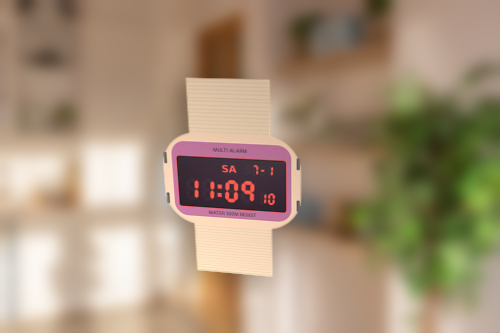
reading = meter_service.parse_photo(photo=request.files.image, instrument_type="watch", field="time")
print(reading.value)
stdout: 11:09:10
